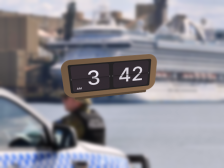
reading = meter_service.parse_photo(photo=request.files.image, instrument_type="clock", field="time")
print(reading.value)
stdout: 3:42
